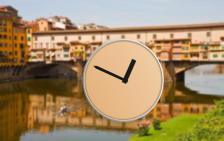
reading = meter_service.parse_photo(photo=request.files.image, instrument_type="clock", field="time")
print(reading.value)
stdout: 12:49
